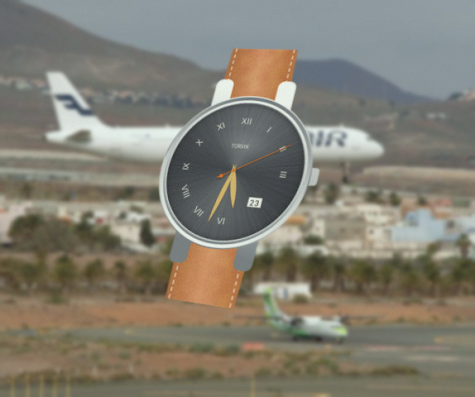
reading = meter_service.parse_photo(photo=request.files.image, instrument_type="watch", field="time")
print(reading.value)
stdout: 5:32:10
